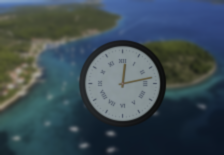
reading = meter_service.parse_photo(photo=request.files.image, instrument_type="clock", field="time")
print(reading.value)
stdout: 12:13
